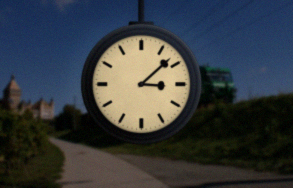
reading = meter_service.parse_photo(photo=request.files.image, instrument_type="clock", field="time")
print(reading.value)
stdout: 3:08
